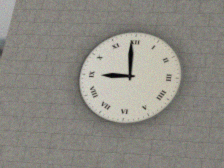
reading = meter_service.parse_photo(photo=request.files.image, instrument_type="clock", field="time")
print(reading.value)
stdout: 8:59
